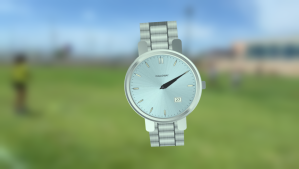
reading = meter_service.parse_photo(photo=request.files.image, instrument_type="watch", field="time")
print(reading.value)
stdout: 2:10
